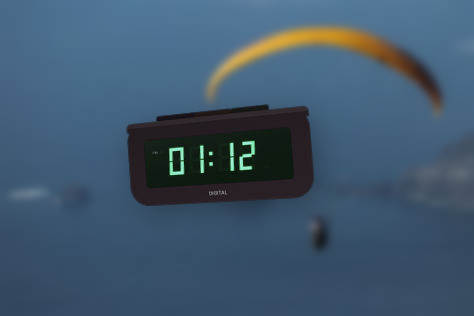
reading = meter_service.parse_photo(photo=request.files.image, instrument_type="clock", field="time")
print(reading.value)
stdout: 1:12
